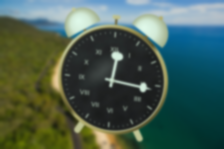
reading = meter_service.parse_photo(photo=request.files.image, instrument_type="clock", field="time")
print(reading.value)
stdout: 12:16
